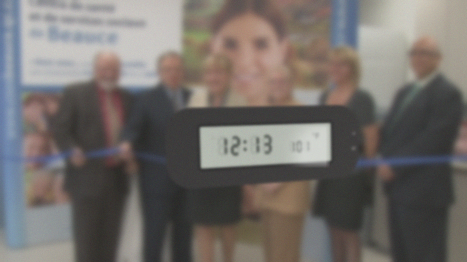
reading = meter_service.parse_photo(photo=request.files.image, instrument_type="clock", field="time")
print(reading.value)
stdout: 12:13
